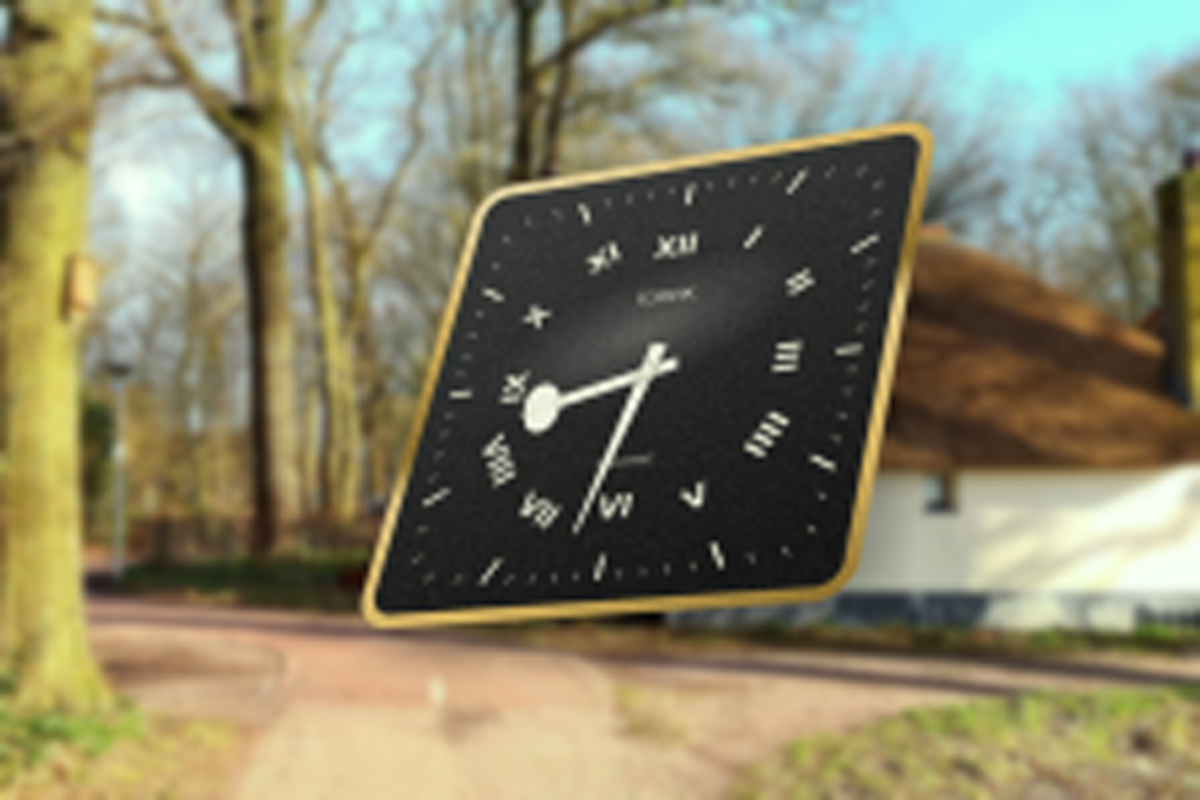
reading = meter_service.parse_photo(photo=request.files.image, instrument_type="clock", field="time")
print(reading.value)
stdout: 8:32
